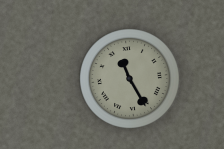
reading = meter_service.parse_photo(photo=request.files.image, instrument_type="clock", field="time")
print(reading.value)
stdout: 11:26
